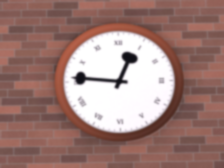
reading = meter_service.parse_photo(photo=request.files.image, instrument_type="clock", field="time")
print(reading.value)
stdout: 12:46
